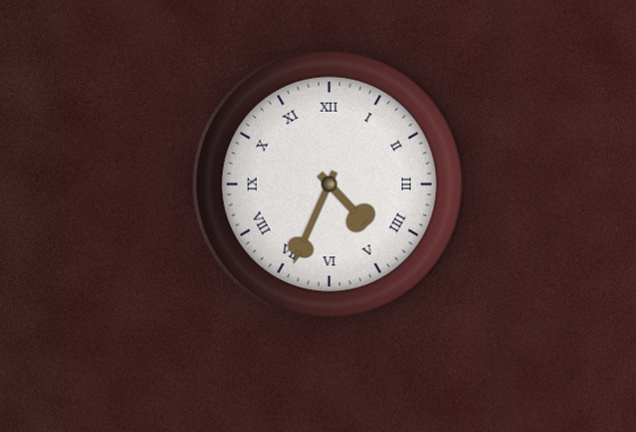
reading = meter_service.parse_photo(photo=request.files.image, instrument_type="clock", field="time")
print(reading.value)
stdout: 4:34
